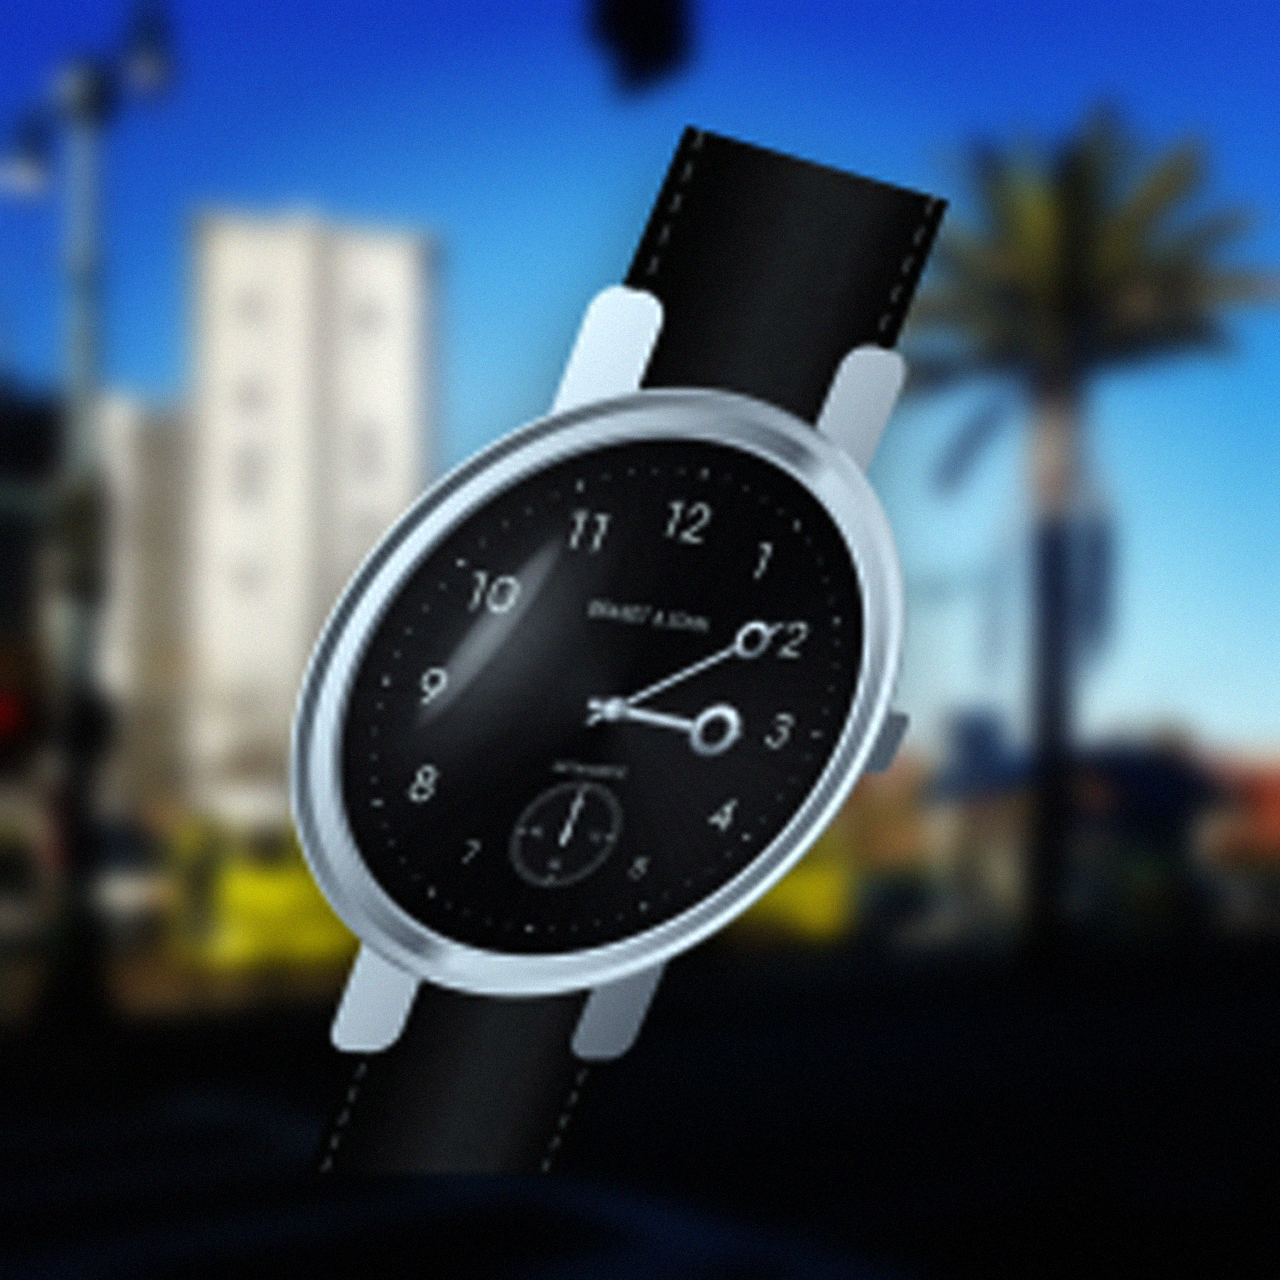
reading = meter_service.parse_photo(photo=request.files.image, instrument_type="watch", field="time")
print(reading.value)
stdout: 3:09
